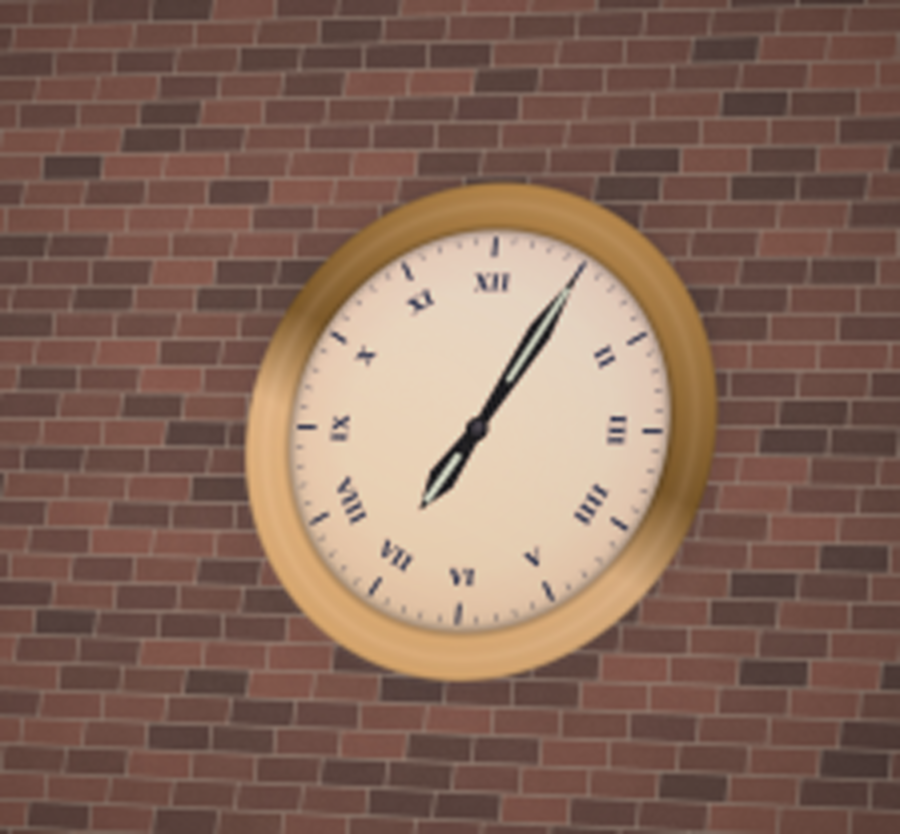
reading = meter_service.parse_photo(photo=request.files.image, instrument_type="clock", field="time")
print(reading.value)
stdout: 7:05
